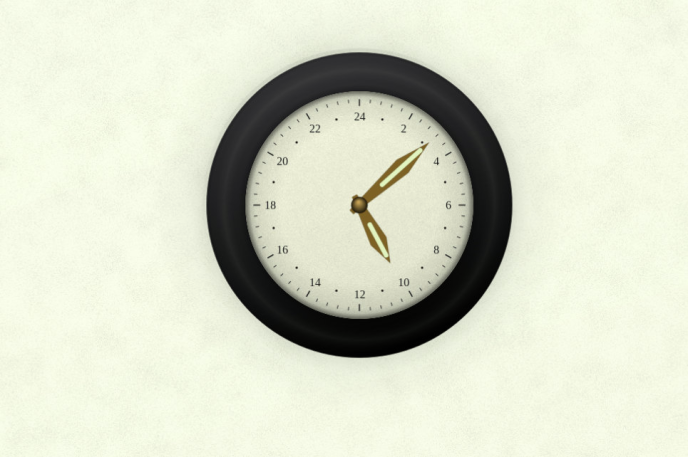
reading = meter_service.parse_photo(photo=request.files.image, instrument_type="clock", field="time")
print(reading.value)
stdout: 10:08
